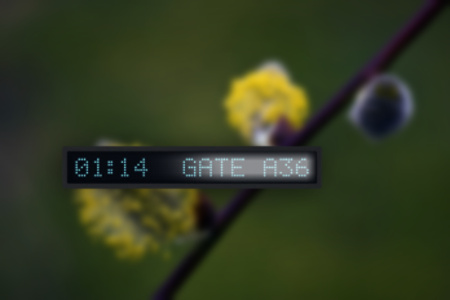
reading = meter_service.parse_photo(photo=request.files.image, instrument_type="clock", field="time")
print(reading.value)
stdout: 1:14
